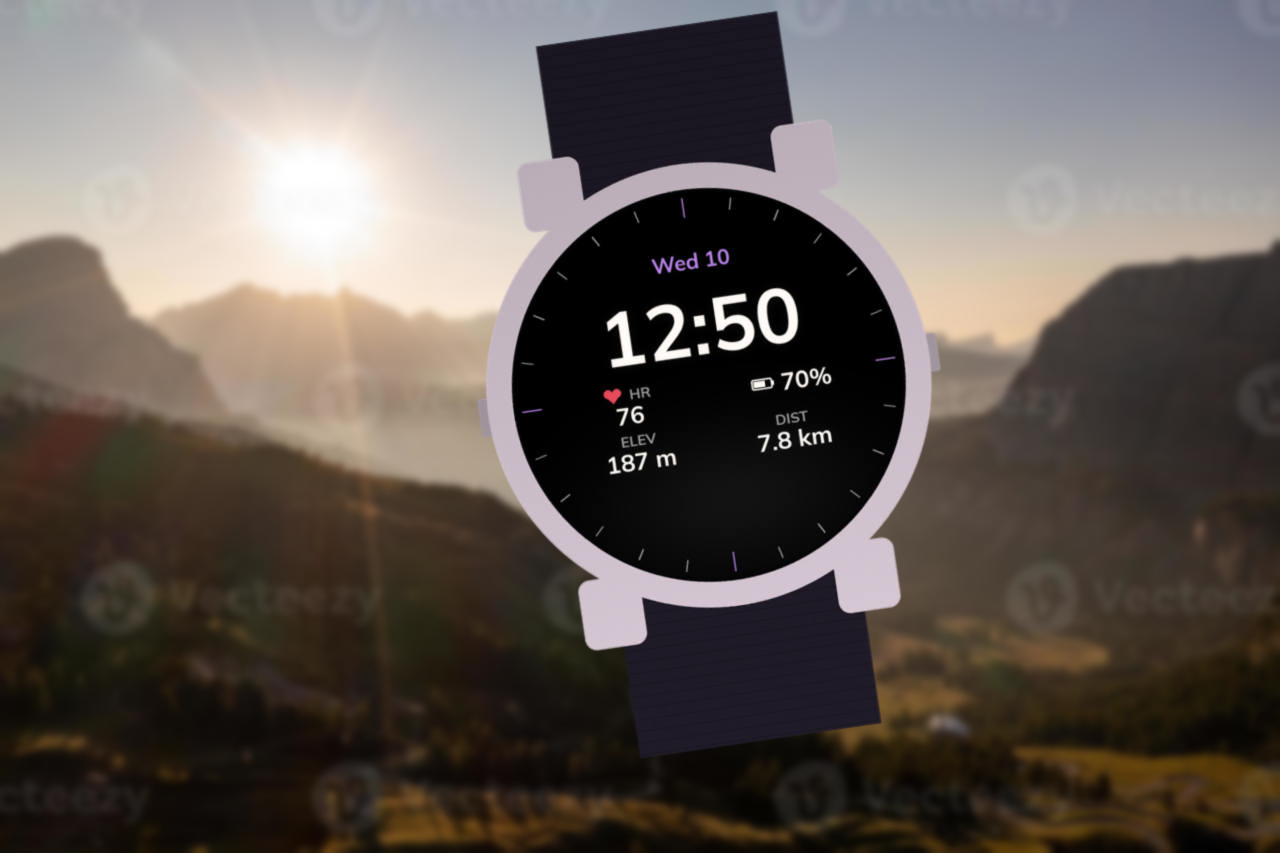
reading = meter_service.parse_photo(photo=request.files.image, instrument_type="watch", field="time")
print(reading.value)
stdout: 12:50
